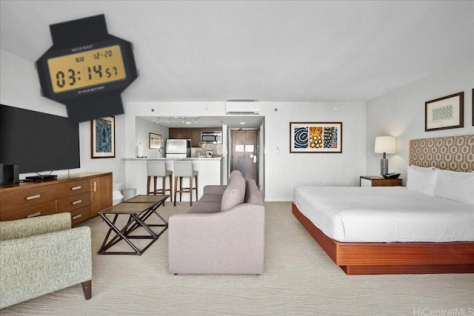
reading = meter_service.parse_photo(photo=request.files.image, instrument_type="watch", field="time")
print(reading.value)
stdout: 3:14:57
